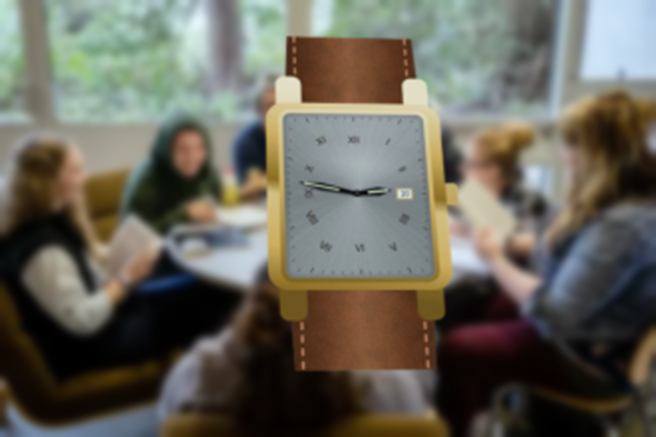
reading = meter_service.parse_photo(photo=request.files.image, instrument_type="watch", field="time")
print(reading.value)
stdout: 2:47
